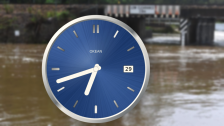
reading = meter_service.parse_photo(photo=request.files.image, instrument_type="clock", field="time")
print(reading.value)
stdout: 6:42
